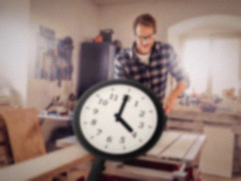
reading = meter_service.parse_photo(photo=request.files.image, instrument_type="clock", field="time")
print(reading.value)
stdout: 4:00
